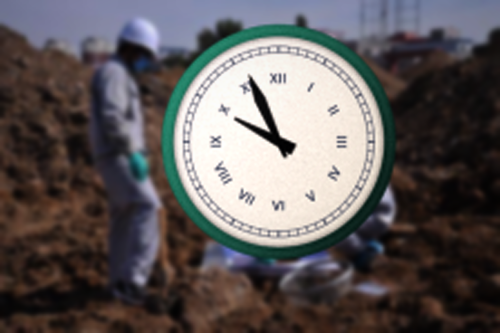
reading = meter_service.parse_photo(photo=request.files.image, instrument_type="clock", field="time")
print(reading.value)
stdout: 9:56
